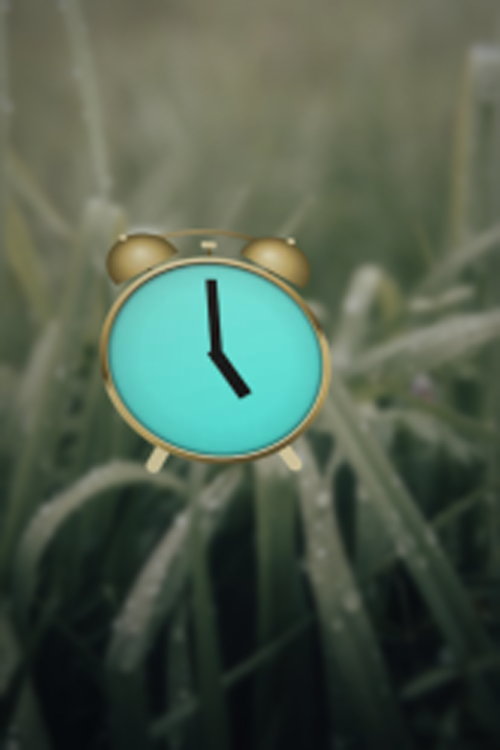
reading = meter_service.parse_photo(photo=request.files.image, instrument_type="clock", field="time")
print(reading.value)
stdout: 5:00
